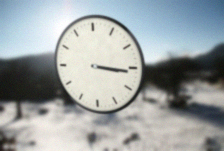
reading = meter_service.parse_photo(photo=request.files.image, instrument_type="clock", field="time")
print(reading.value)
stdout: 3:16
